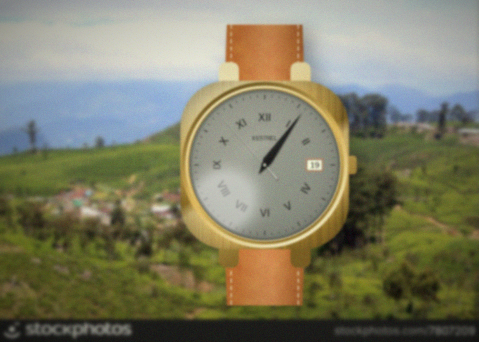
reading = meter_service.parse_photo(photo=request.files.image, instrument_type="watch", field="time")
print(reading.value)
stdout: 1:05:53
